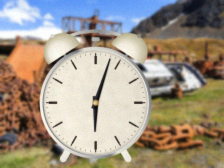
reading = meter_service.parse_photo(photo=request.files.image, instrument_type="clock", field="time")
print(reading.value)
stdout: 6:03
